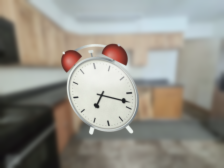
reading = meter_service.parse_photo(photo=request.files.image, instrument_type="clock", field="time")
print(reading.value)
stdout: 7:18
